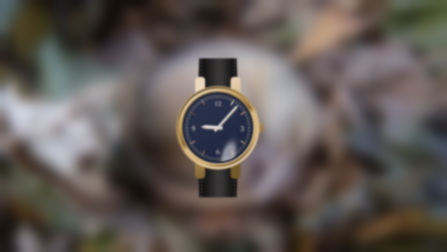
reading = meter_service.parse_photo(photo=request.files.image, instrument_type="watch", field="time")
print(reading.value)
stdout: 9:07
